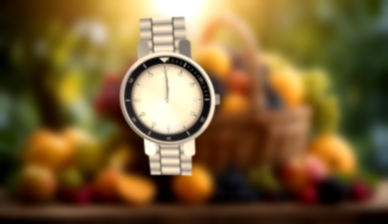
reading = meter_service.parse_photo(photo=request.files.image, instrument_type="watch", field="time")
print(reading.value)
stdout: 12:00
